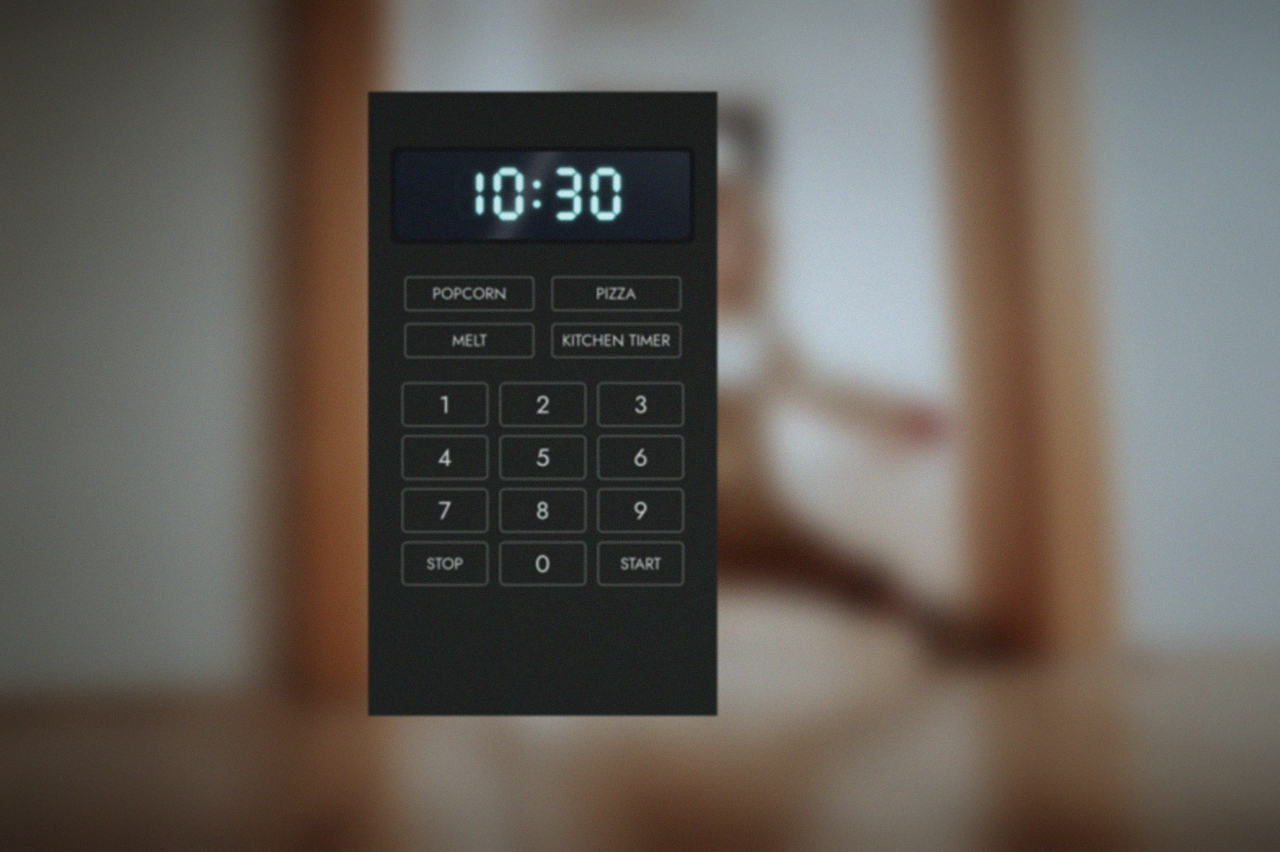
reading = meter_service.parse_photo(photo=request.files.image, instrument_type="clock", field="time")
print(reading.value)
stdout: 10:30
